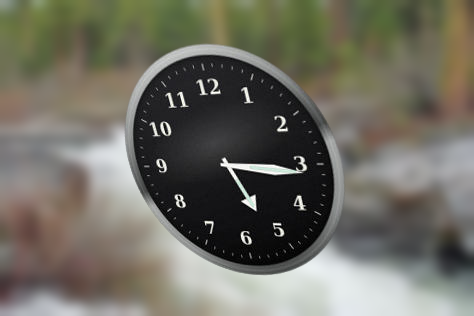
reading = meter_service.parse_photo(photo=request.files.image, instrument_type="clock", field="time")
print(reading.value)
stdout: 5:16
